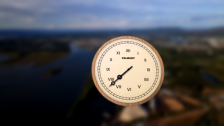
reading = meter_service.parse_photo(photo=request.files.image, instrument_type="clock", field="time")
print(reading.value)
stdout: 7:38
